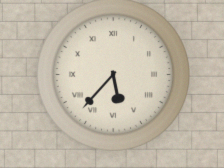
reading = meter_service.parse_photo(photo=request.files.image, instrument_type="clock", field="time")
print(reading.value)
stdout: 5:37
